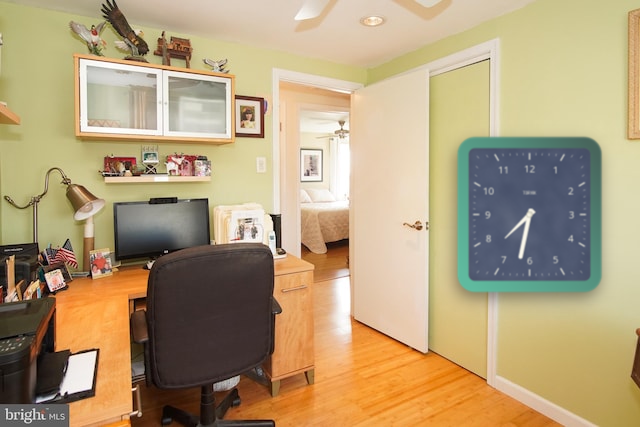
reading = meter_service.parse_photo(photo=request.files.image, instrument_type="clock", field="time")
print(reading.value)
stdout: 7:32
